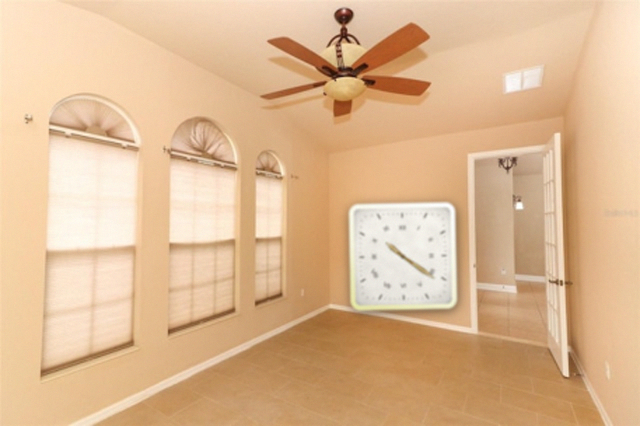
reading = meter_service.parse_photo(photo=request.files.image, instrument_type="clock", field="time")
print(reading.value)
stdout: 10:21
